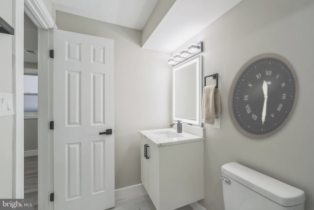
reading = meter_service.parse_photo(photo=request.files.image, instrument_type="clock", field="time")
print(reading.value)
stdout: 11:30
